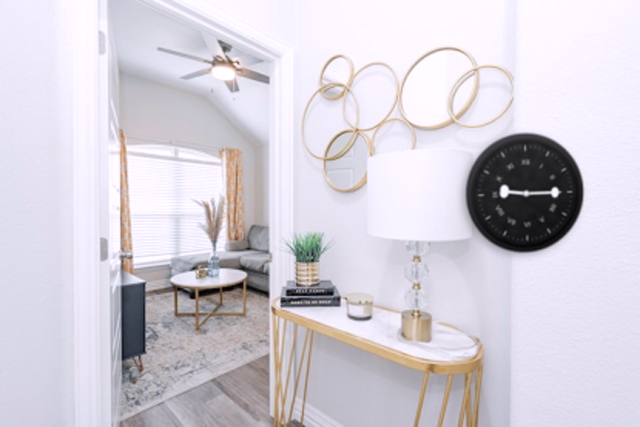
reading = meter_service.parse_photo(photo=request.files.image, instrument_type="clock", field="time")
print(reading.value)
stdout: 9:15
